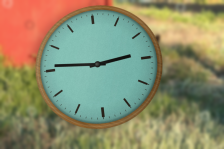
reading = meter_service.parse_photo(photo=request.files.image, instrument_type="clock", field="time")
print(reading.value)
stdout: 2:46
